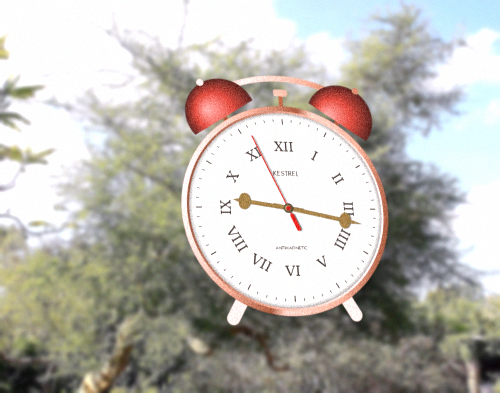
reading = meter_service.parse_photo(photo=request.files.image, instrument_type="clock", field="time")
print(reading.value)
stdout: 9:16:56
